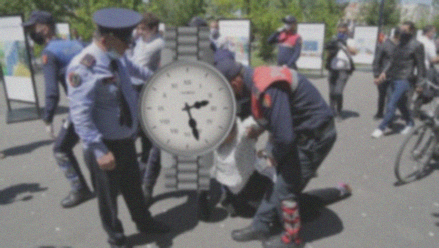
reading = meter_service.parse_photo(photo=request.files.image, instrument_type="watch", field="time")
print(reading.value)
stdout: 2:27
